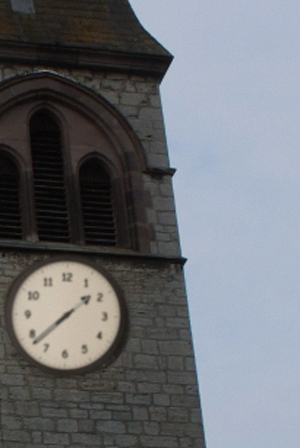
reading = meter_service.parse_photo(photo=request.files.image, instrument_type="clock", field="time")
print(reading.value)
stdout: 1:38
